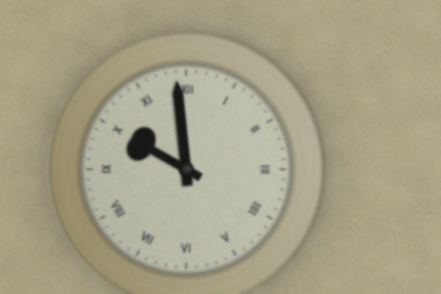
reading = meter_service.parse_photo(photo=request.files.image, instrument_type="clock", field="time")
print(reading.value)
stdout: 9:59
